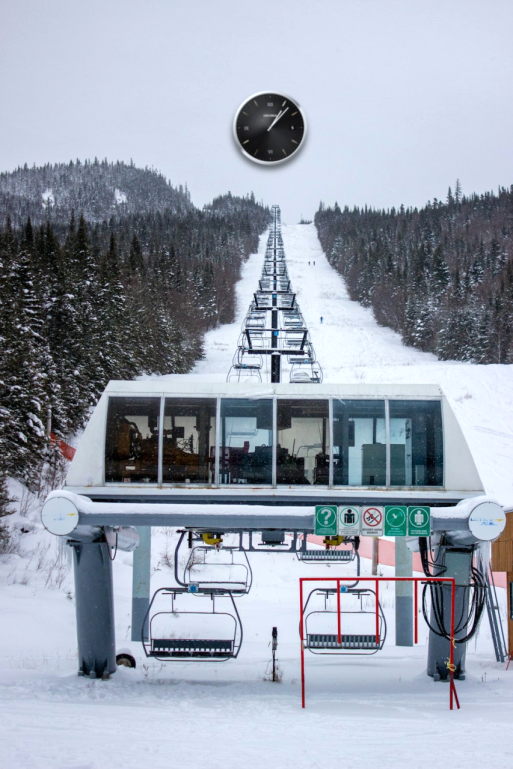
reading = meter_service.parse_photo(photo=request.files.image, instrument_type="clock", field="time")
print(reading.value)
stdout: 1:07
